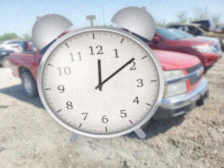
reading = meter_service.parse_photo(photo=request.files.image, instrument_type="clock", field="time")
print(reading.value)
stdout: 12:09
